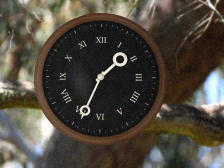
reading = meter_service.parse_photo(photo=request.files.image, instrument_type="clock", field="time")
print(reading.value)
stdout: 1:34
